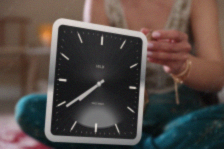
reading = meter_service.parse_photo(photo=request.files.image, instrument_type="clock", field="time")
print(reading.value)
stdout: 7:39
